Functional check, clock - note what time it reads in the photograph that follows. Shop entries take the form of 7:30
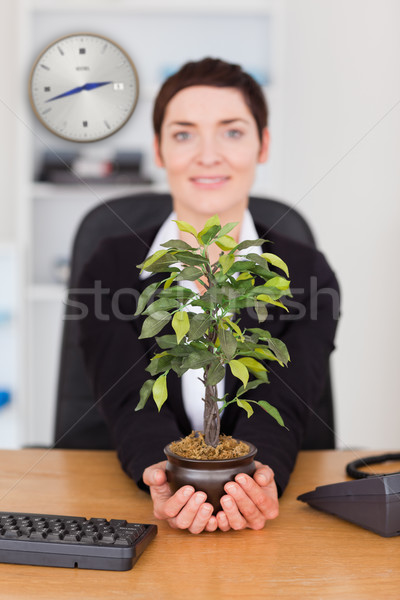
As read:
2:42
